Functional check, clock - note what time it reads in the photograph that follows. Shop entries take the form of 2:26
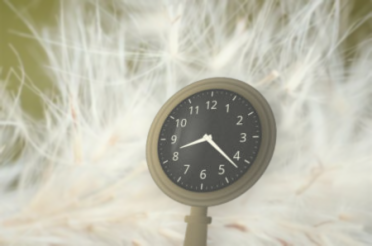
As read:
8:22
